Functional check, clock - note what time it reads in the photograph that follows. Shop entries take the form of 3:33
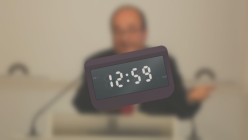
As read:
12:59
